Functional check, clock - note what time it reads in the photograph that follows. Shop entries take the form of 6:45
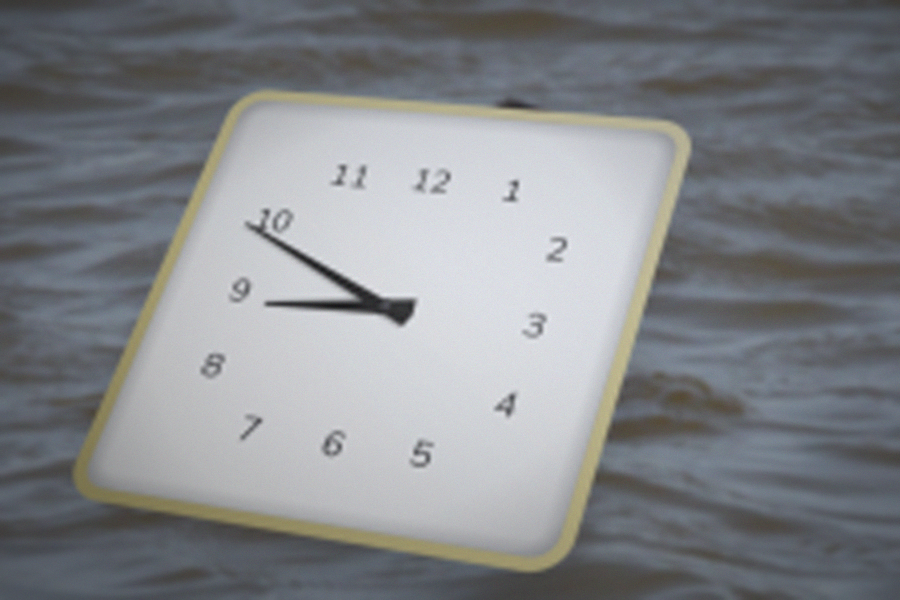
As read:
8:49
